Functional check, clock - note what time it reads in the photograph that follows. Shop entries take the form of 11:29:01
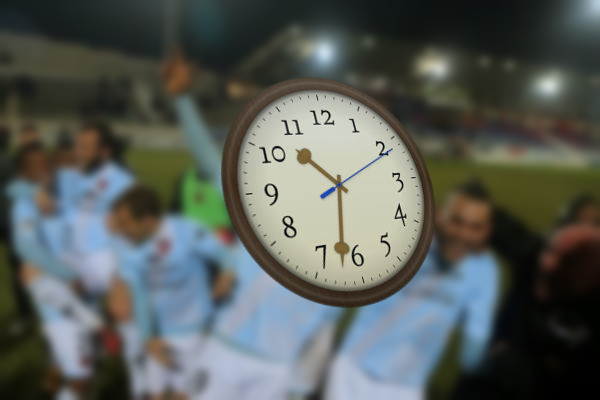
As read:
10:32:11
